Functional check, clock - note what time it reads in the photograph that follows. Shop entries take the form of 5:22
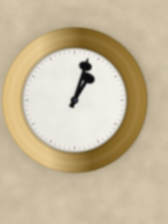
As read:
1:03
